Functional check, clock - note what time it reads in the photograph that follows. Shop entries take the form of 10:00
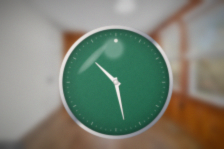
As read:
10:28
